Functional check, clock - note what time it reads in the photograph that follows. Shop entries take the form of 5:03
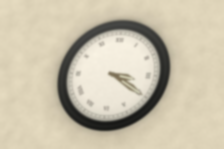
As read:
3:20
